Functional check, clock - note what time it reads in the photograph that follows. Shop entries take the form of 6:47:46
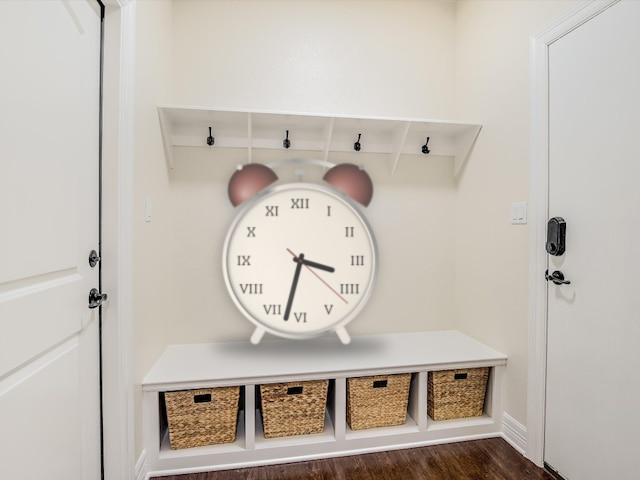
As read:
3:32:22
